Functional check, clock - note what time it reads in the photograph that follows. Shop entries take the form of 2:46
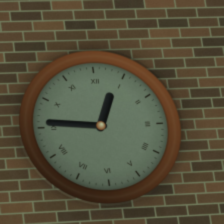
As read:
12:46
